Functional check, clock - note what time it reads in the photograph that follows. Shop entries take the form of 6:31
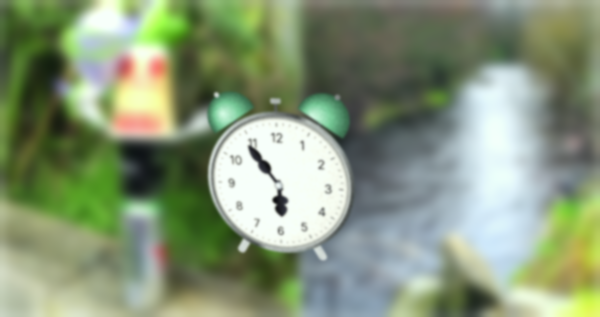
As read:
5:54
